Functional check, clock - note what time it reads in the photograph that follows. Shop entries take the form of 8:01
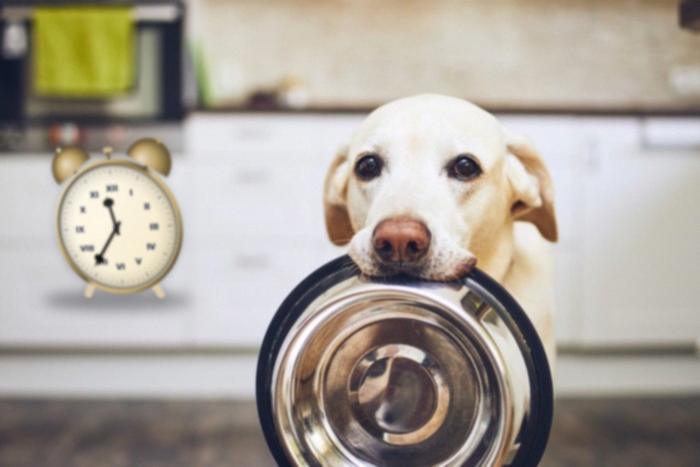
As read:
11:36
